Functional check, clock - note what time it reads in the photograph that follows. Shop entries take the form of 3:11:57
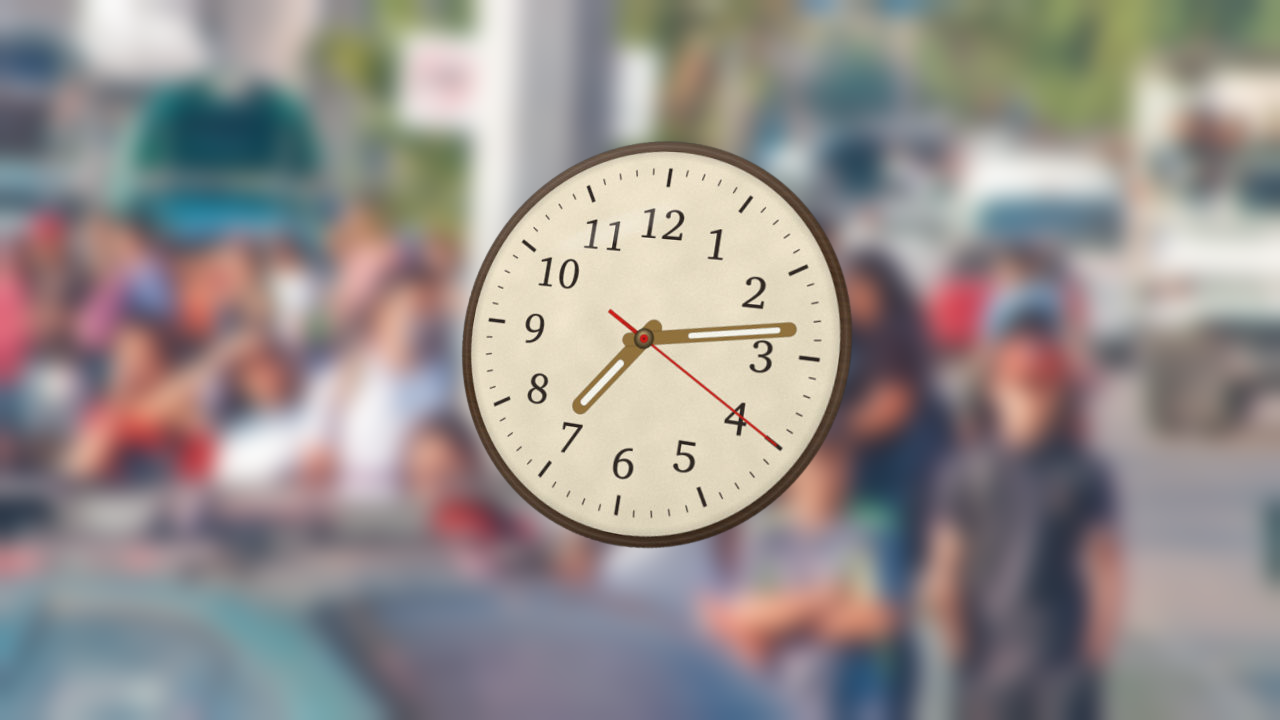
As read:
7:13:20
